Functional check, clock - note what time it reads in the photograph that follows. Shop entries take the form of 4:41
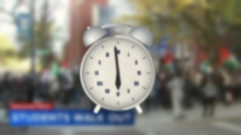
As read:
5:59
